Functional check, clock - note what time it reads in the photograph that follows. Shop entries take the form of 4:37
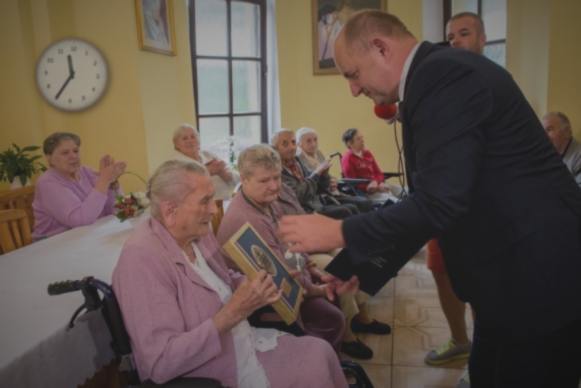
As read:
11:35
